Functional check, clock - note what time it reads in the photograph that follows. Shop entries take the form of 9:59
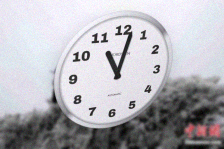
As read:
11:02
